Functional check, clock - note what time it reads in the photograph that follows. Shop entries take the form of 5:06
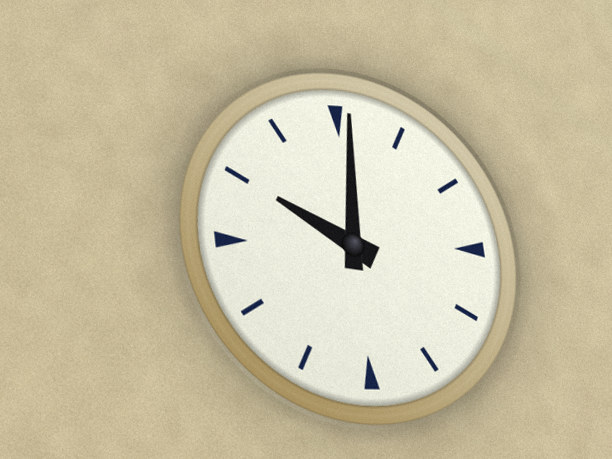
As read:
10:01
